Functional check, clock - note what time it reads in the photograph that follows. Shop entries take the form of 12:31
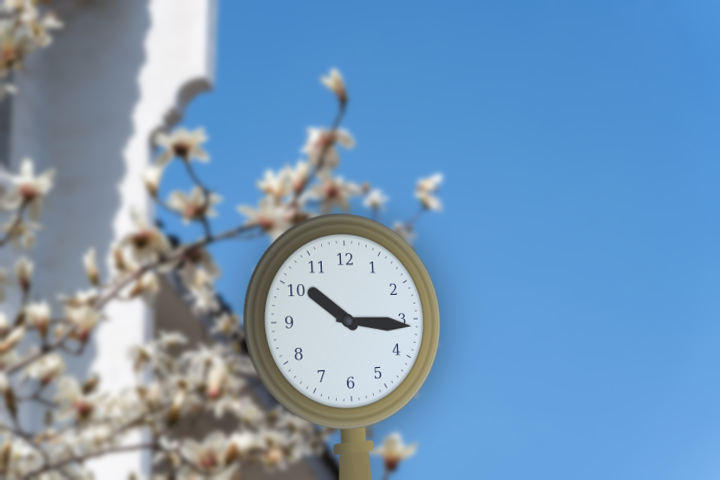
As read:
10:16
